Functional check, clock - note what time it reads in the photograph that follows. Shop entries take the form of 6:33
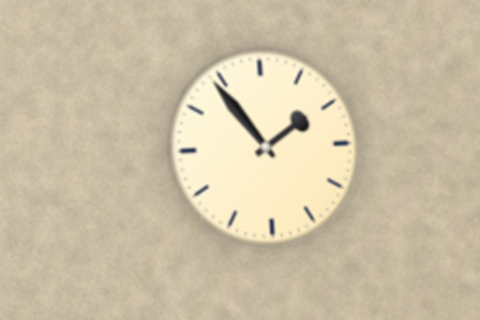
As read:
1:54
